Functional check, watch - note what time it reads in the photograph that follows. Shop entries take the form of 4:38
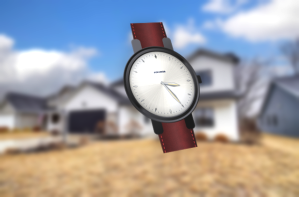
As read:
3:25
